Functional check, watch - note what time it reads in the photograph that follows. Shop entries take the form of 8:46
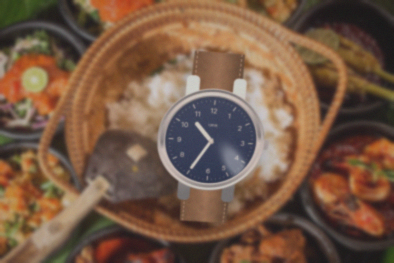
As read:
10:35
